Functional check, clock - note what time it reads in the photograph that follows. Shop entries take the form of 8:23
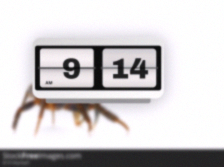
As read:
9:14
